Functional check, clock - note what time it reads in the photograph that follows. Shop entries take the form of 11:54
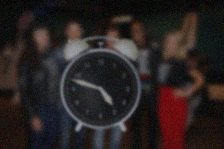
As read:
4:48
